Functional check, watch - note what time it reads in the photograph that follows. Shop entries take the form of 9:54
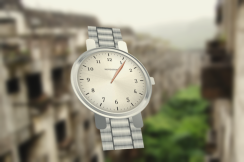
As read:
1:06
